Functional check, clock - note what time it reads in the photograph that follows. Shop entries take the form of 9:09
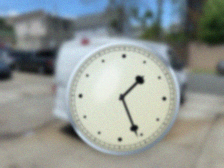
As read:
1:26
